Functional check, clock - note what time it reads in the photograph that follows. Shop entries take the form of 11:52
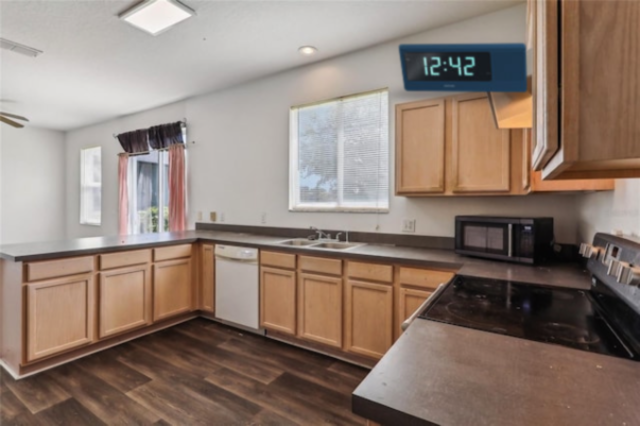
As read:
12:42
